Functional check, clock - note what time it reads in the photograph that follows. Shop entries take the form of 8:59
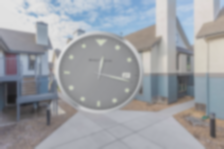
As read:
12:17
